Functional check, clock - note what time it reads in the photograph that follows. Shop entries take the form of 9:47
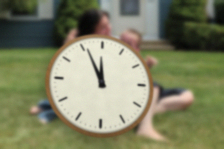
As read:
11:56
